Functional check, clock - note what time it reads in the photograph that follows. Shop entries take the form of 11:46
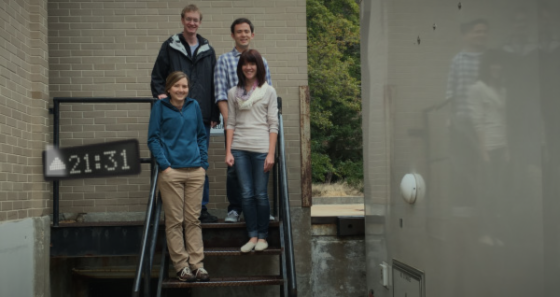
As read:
21:31
